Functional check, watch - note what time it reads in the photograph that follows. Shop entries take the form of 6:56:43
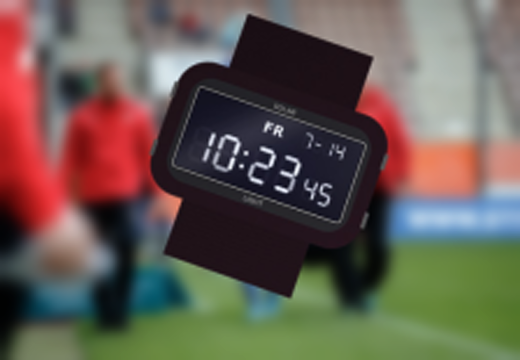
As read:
10:23:45
